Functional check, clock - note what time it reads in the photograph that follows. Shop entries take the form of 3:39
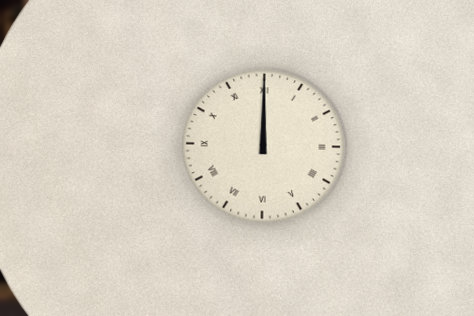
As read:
12:00
